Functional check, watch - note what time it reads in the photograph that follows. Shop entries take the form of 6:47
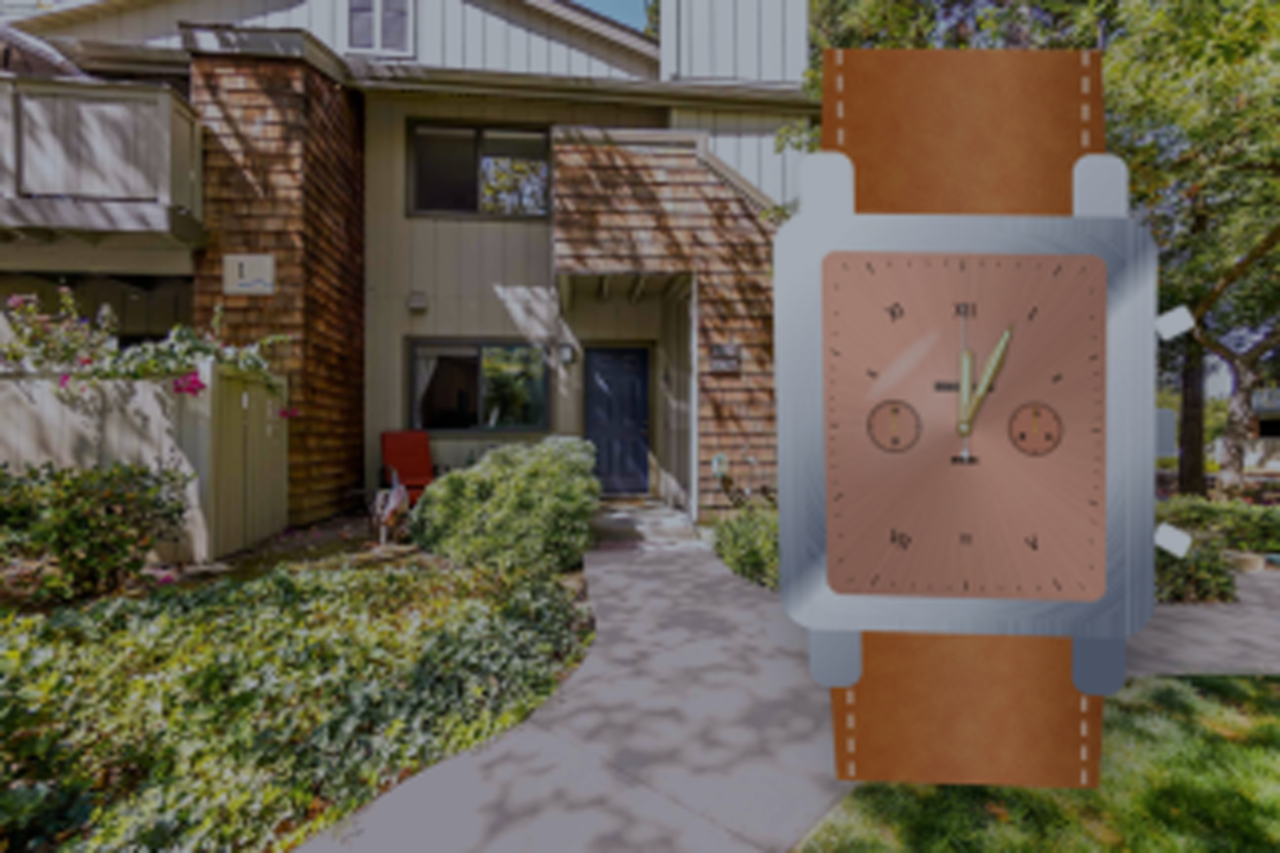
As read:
12:04
